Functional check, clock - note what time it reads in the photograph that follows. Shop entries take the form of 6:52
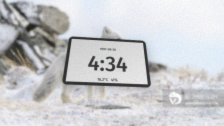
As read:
4:34
